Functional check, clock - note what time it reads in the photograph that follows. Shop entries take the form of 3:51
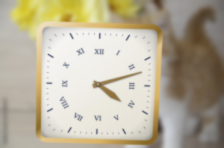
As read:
4:12
